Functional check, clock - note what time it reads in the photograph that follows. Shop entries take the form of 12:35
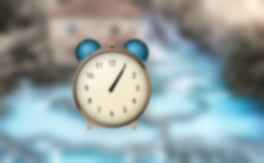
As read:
1:05
